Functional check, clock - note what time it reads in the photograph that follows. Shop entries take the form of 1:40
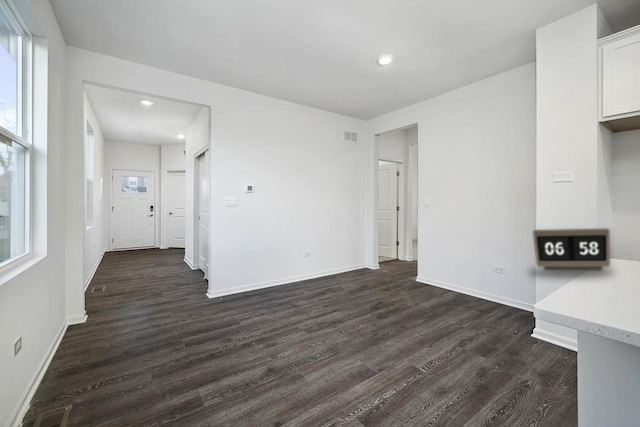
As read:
6:58
